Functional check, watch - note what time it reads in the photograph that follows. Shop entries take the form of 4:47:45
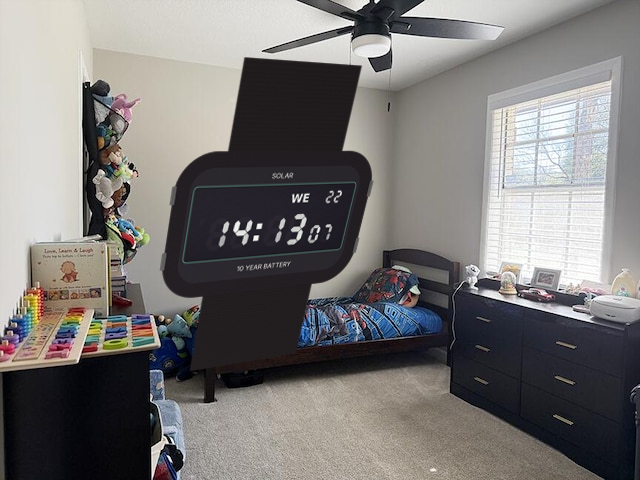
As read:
14:13:07
